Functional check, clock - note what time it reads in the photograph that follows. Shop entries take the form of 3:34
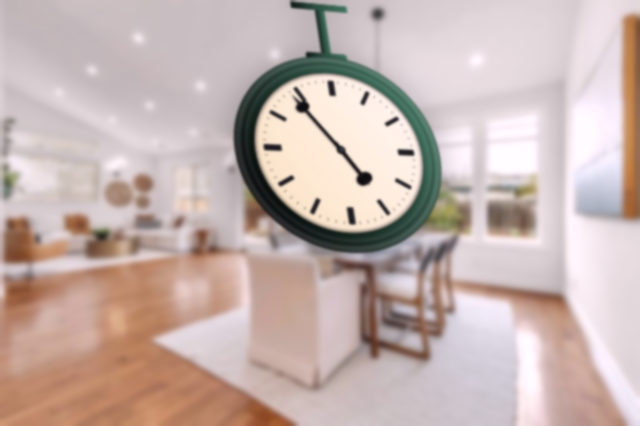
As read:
4:54
